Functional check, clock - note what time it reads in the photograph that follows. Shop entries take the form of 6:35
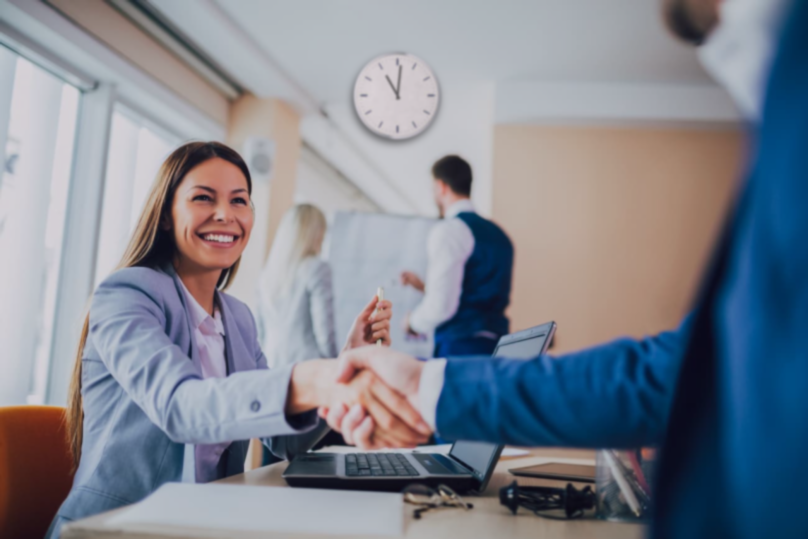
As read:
11:01
